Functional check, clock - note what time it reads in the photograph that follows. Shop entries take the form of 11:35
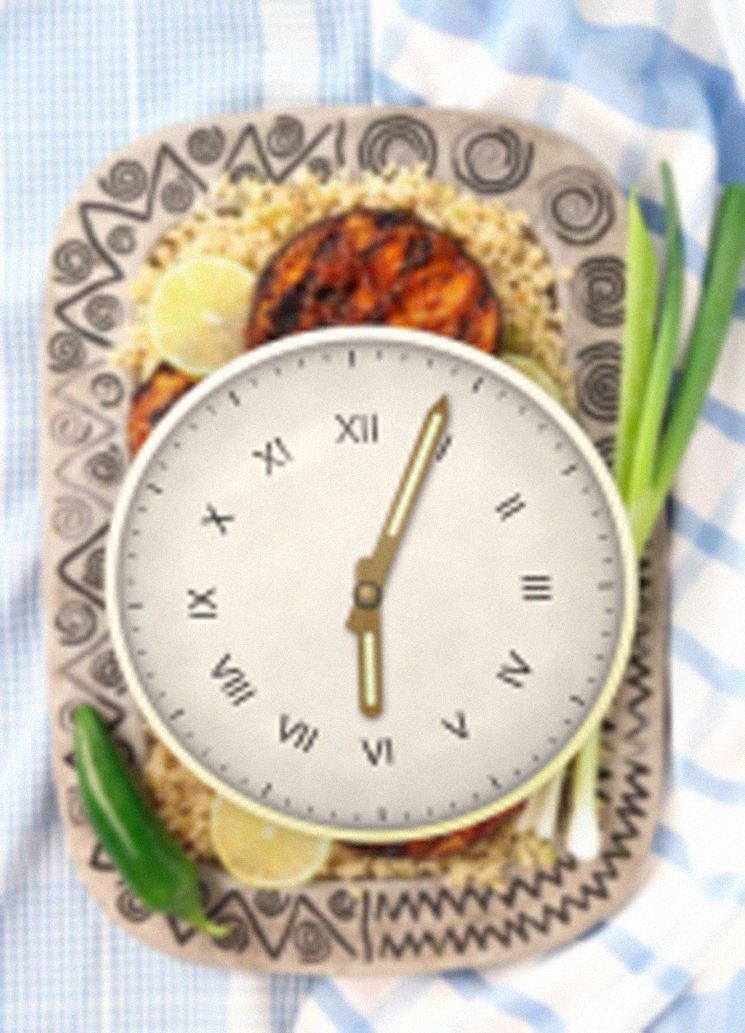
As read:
6:04
